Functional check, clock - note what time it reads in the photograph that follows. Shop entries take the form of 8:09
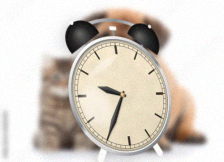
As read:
9:35
